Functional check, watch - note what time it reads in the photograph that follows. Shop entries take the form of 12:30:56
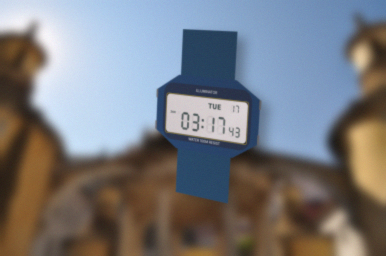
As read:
3:17:43
